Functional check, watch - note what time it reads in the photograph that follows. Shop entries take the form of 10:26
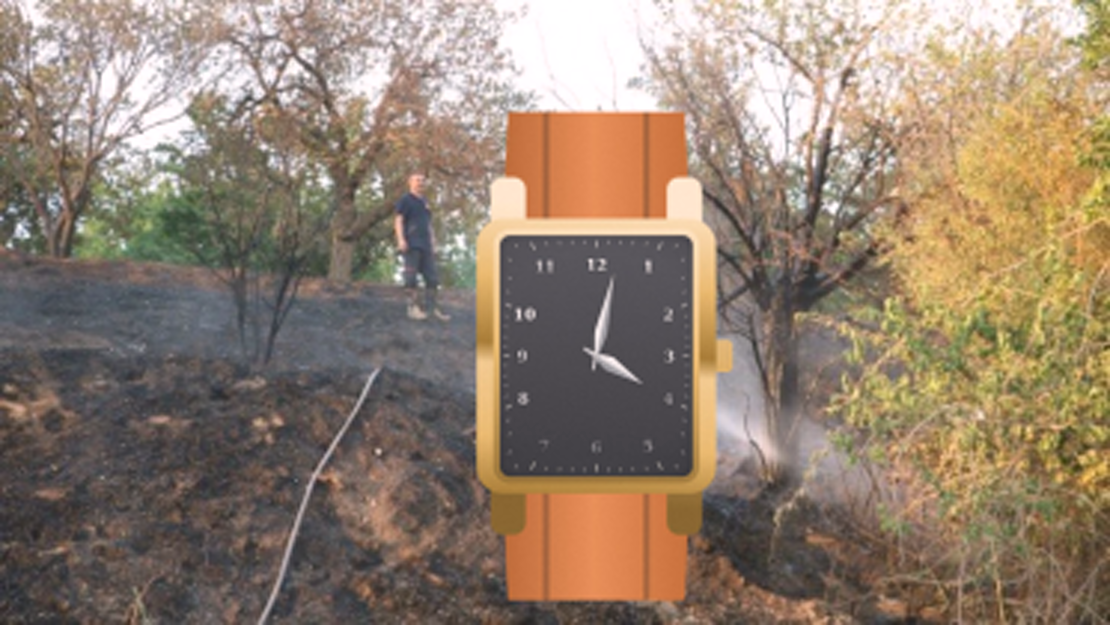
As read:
4:02
